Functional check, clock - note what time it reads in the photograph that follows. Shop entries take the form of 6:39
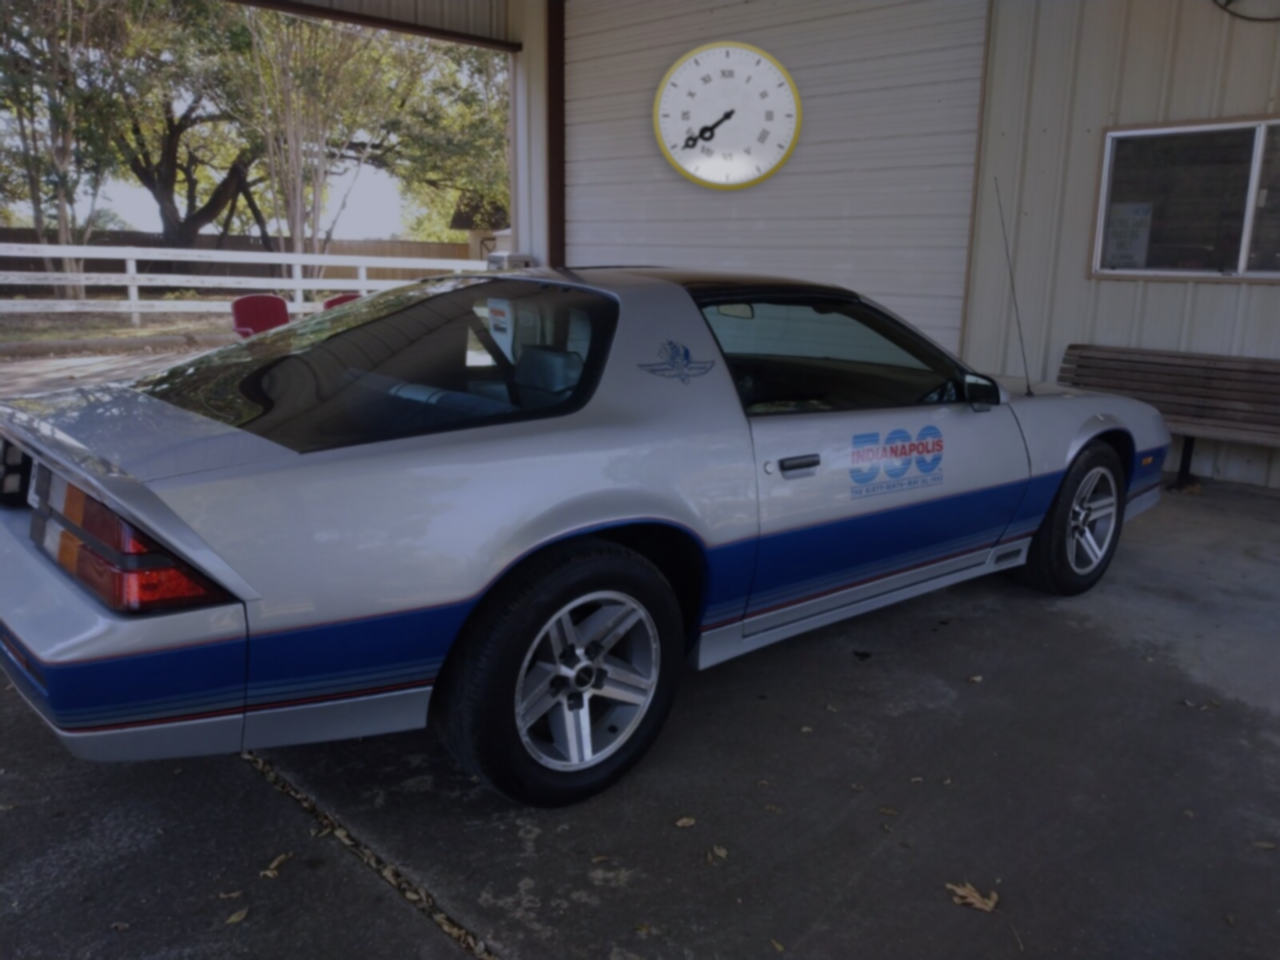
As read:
7:39
